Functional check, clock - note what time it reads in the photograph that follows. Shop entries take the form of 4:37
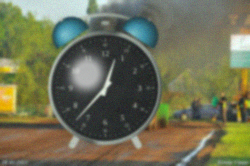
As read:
12:37
